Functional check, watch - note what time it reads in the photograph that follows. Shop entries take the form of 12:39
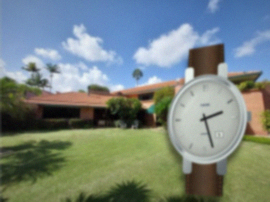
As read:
2:27
